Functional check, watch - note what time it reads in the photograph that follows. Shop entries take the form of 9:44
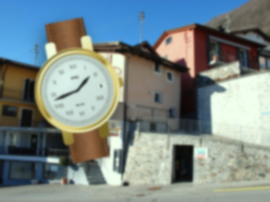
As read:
1:43
